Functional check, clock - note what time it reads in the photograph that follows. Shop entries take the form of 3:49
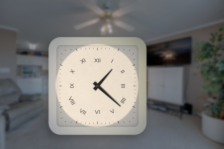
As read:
1:22
